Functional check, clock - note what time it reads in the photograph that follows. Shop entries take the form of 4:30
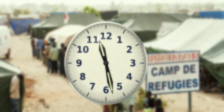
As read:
11:28
